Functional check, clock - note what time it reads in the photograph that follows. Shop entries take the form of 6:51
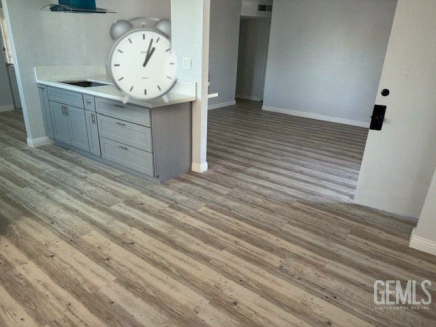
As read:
1:03
